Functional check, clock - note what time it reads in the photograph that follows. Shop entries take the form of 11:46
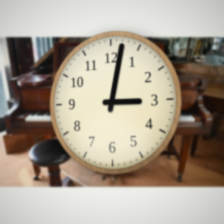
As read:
3:02
